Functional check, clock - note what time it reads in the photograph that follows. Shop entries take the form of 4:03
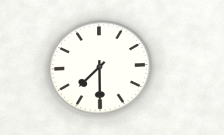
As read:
7:30
